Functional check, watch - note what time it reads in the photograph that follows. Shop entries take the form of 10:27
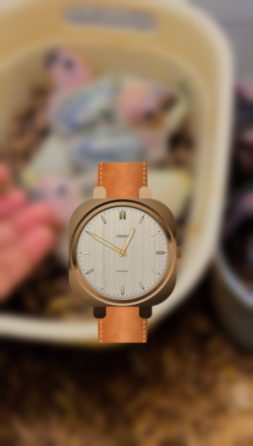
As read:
12:50
